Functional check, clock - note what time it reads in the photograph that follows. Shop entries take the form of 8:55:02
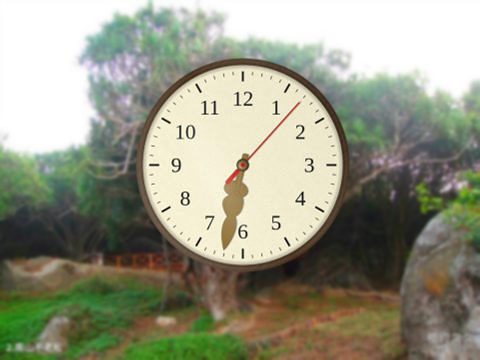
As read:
6:32:07
